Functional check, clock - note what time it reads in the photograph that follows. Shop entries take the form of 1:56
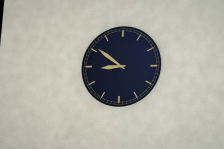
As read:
8:51
